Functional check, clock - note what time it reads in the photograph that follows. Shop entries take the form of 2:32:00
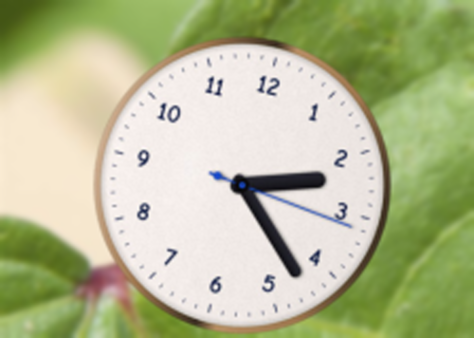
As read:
2:22:16
